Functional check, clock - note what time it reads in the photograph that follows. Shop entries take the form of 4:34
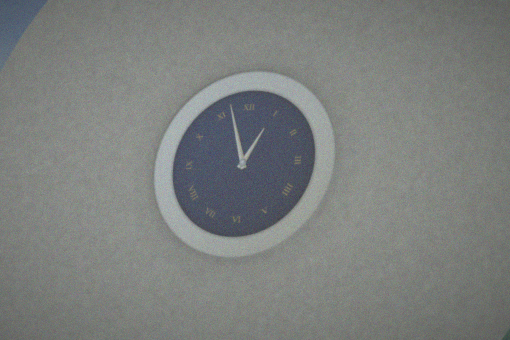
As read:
12:57
